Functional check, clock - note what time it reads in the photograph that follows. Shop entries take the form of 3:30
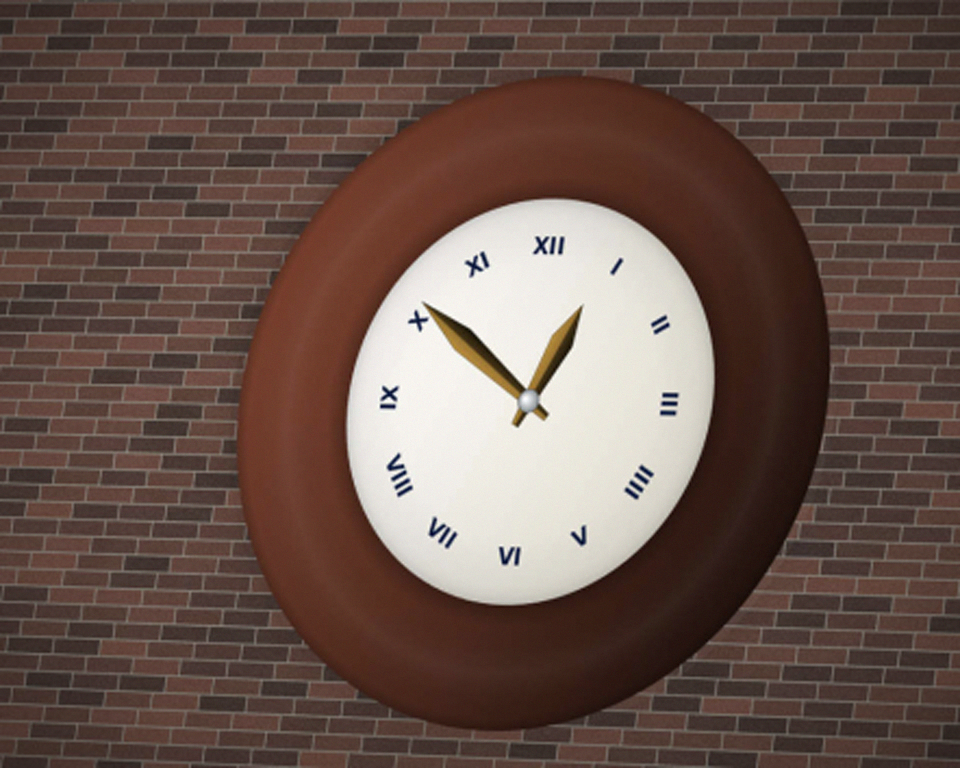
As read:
12:51
